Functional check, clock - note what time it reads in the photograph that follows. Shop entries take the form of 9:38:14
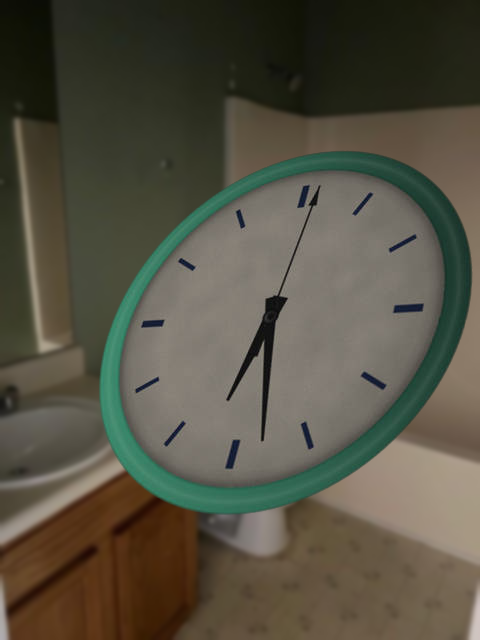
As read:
6:28:01
